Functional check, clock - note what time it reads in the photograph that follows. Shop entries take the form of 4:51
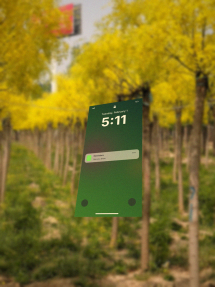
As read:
5:11
